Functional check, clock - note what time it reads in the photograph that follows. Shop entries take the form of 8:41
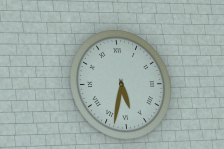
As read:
5:33
